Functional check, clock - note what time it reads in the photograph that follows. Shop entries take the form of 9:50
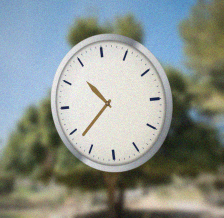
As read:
10:38
